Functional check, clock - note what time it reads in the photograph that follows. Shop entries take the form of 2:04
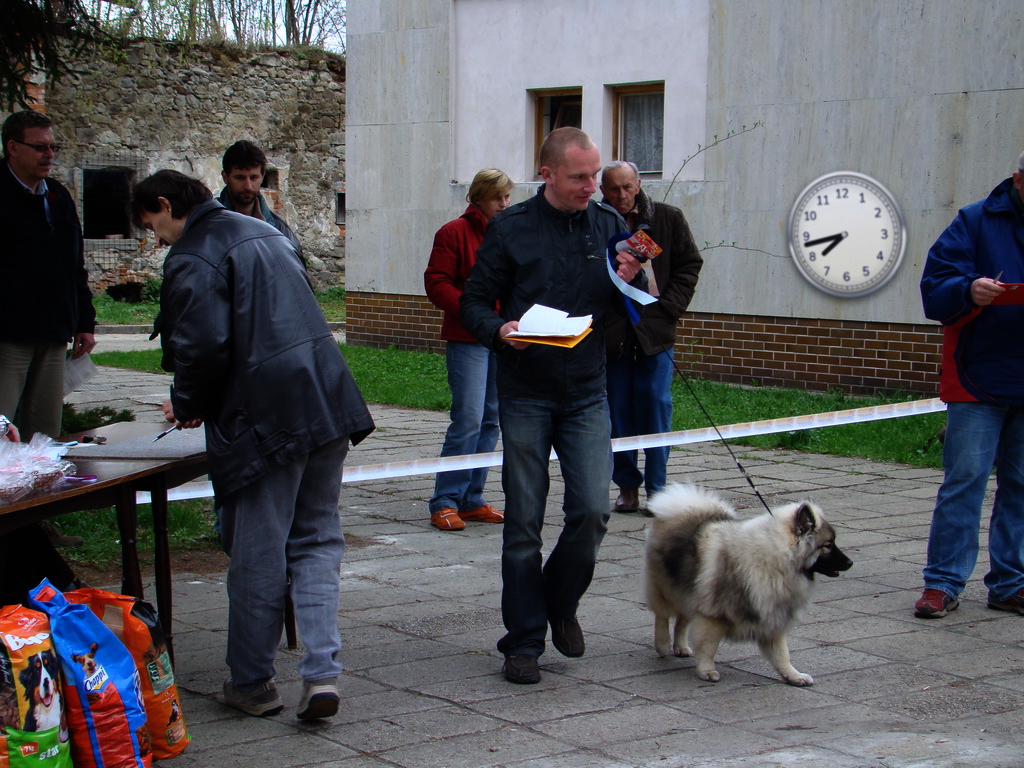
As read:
7:43
